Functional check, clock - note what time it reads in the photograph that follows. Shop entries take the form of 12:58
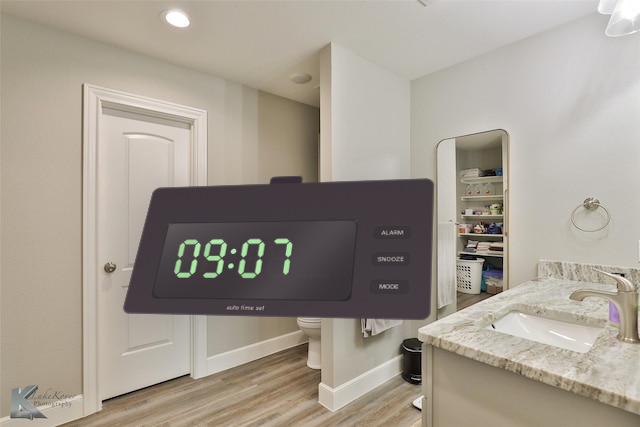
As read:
9:07
